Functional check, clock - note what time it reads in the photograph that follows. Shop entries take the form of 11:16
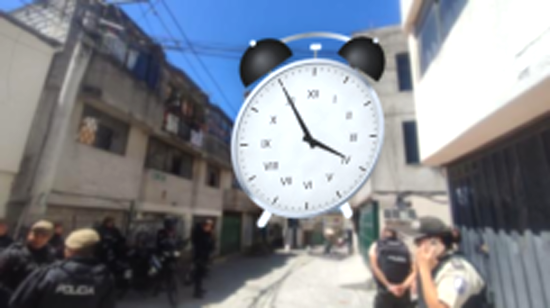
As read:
3:55
